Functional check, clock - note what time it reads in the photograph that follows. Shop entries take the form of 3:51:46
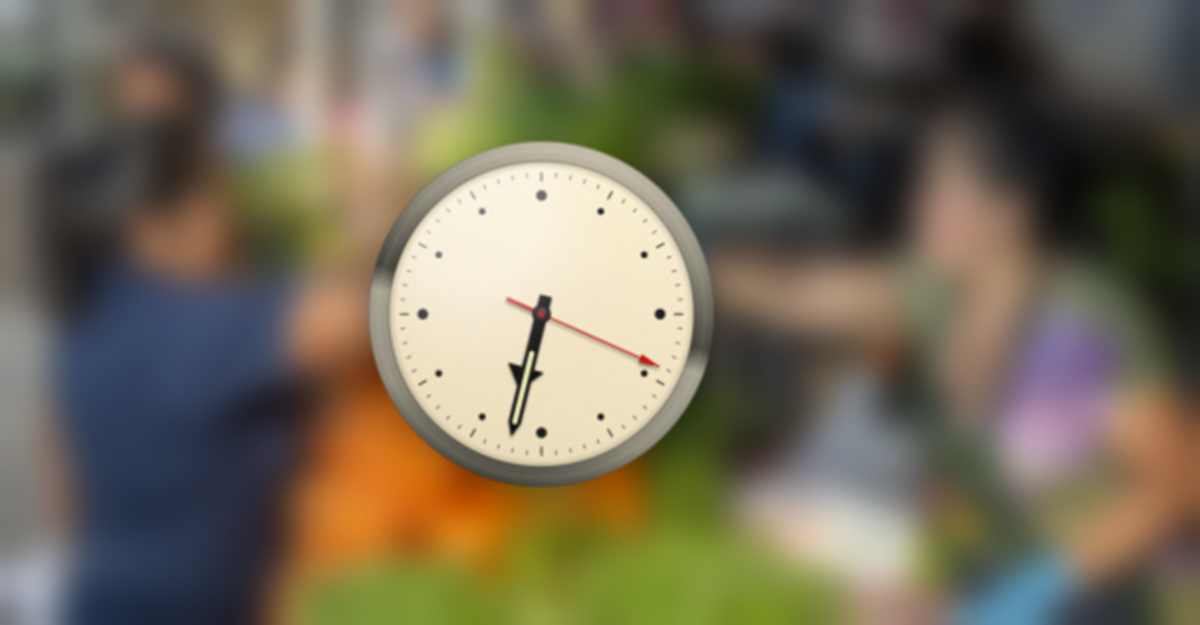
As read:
6:32:19
